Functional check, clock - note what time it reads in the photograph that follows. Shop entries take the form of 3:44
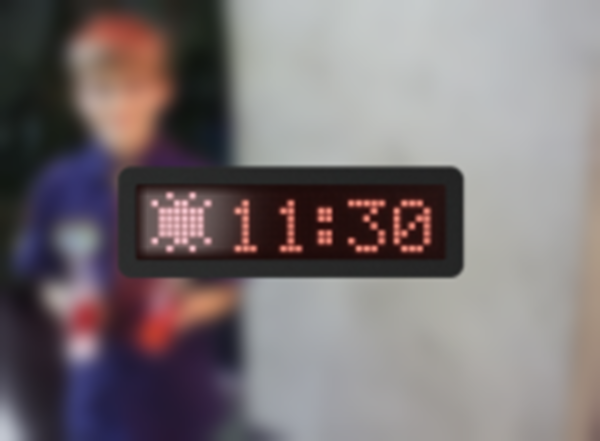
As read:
11:30
